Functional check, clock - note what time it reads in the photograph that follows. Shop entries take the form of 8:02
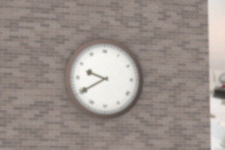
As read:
9:40
